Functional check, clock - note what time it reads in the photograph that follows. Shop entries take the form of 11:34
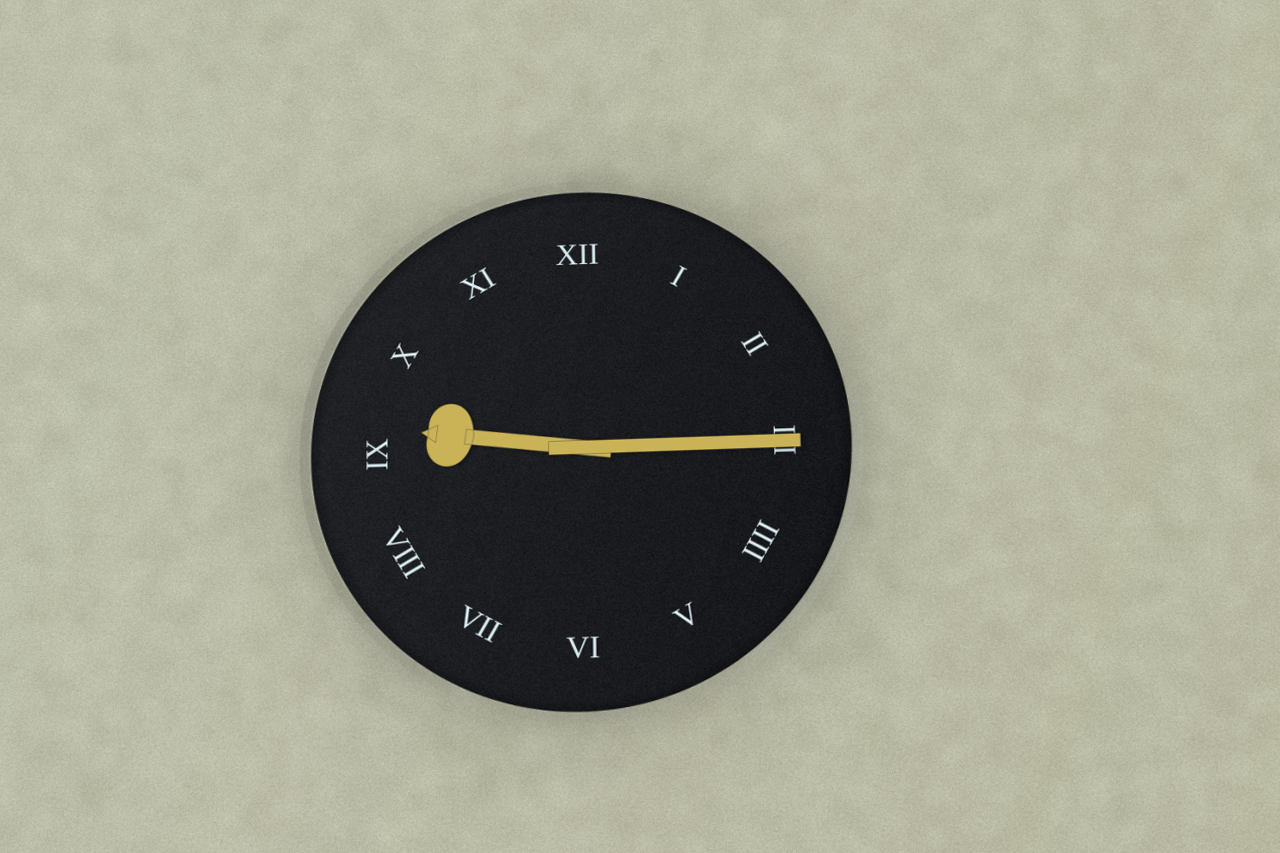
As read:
9:15
